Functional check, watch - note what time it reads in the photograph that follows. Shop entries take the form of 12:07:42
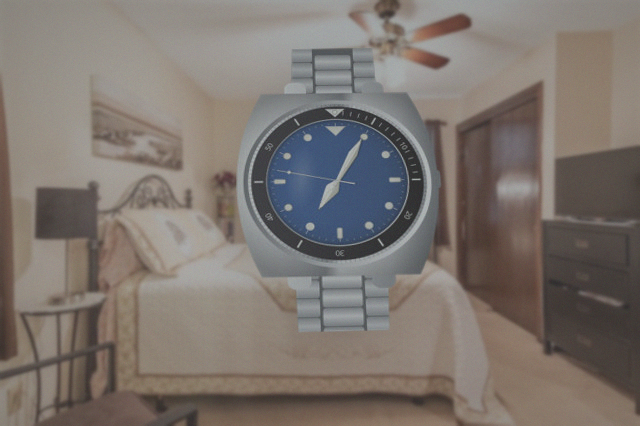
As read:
7:04:47
